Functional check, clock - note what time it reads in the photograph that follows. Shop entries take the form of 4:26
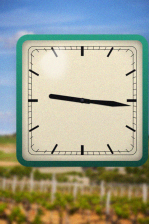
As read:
9:16
